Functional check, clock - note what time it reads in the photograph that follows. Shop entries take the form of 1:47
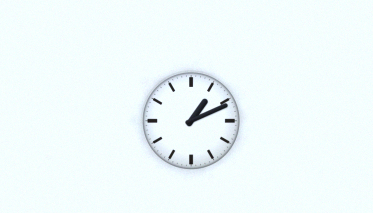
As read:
1:11
